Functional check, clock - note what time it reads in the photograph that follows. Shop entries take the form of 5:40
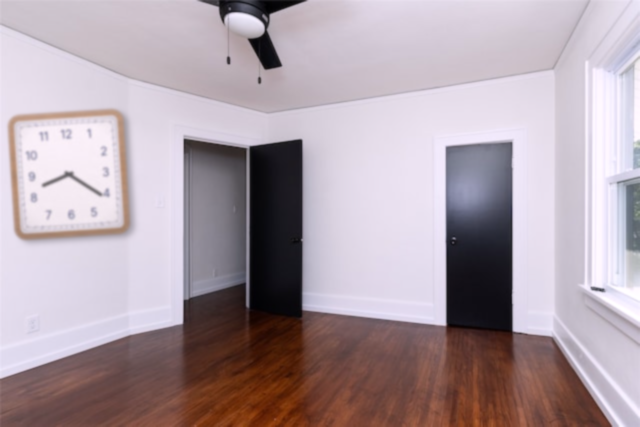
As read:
8:21
